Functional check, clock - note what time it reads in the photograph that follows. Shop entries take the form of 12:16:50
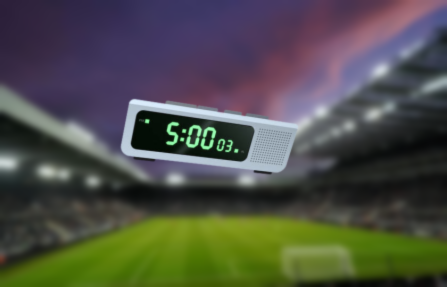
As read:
5:00:03
